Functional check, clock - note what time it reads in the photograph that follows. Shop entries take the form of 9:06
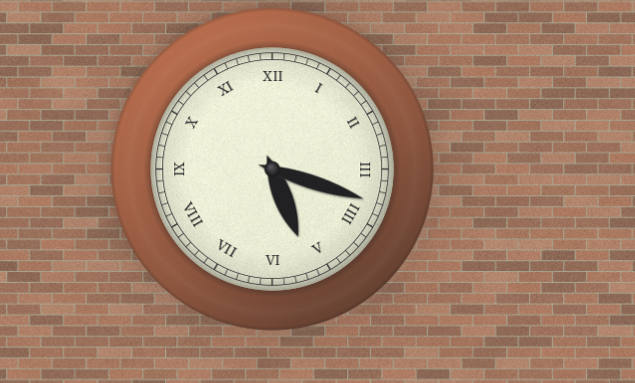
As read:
5:18
